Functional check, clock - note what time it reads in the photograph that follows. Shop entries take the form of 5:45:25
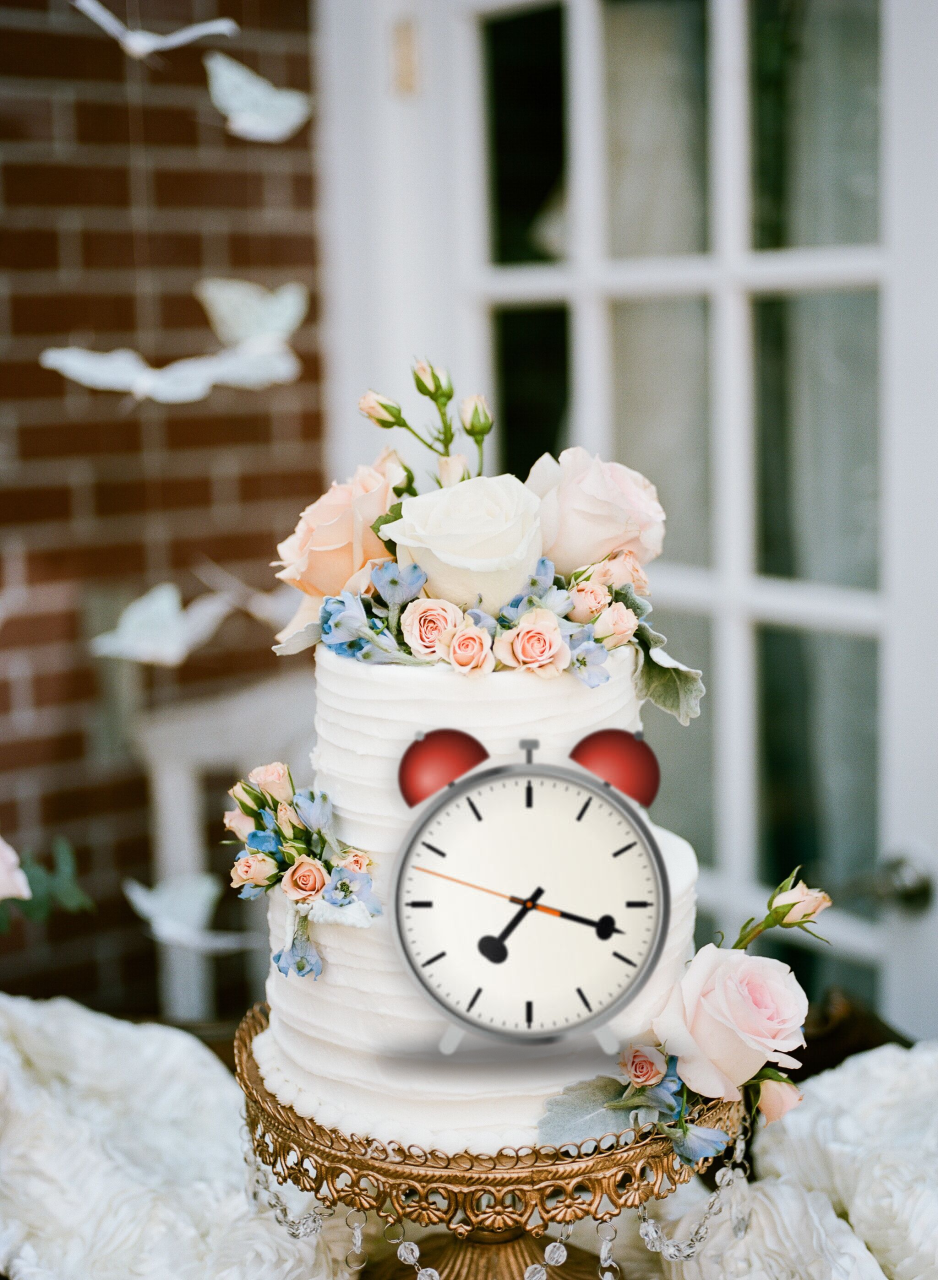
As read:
7:17:48
